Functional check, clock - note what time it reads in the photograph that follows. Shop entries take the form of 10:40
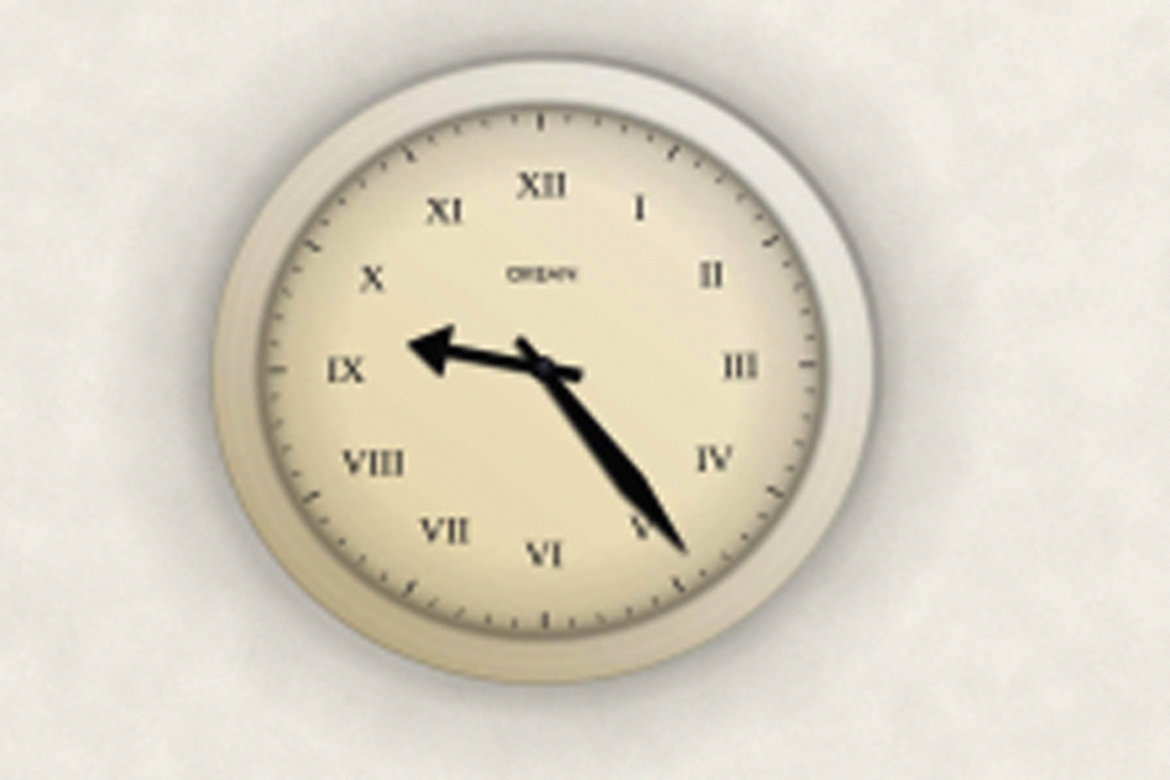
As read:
9:24
